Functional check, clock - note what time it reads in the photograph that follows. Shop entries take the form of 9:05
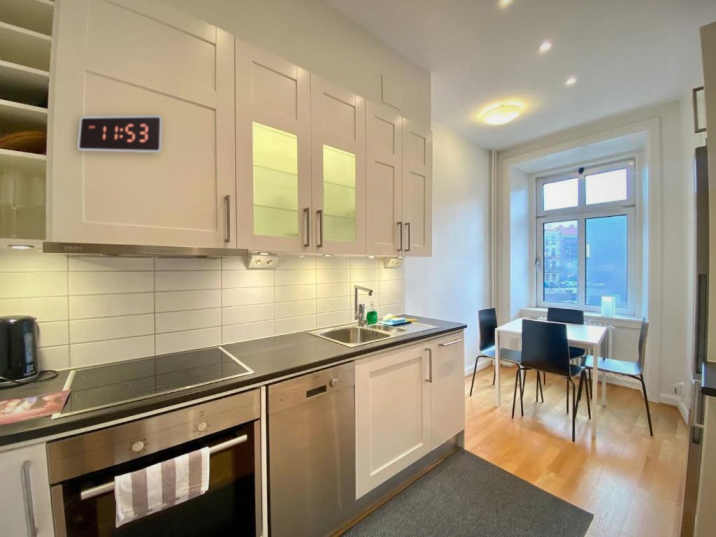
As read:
11:53
